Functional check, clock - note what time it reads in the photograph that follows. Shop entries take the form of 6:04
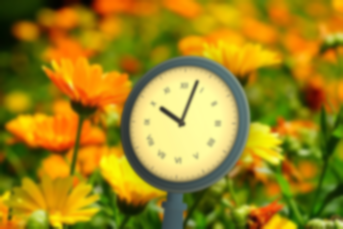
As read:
10:03
